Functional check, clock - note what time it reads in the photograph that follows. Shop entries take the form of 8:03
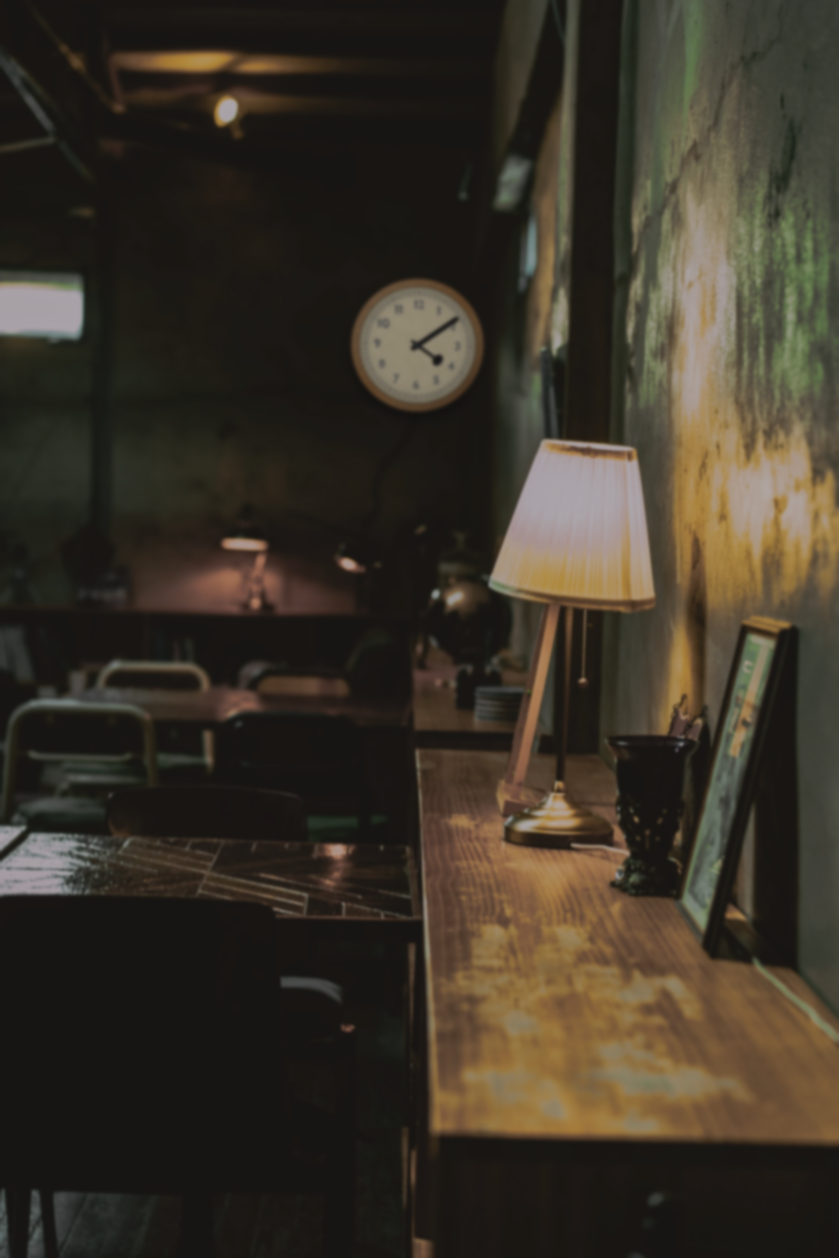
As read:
4:09
